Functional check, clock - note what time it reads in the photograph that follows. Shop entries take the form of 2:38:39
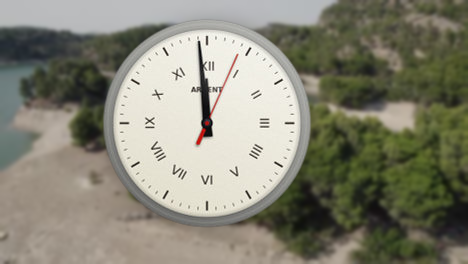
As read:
11:59:04
